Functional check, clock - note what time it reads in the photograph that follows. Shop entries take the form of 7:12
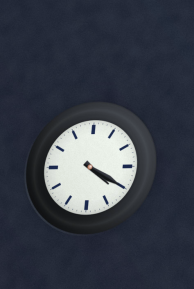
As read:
4:20
